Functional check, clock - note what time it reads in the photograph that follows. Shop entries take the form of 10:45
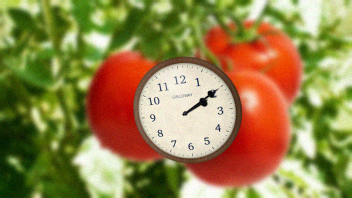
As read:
2:10
